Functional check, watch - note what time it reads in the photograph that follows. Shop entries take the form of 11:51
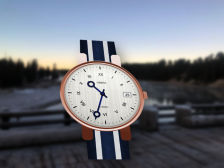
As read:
10:33
